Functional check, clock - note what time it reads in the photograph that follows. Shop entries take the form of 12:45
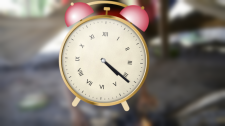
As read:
4:21
